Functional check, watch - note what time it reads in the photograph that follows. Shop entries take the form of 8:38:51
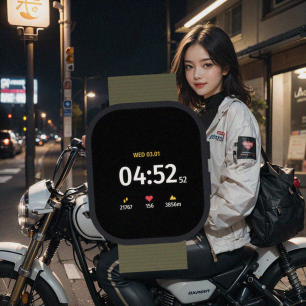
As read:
4:52:52
